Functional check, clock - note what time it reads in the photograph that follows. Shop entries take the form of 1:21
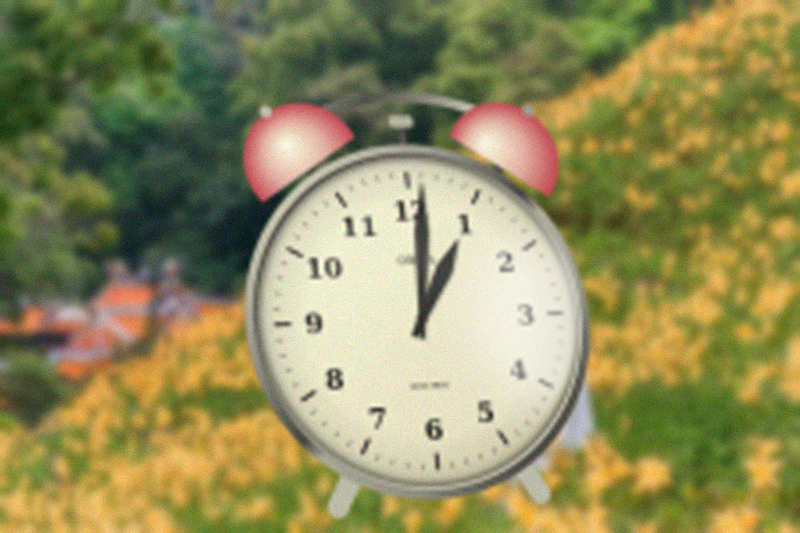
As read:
1:01
